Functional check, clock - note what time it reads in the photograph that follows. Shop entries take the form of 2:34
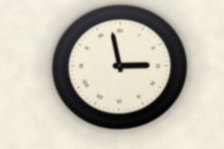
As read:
2:58
